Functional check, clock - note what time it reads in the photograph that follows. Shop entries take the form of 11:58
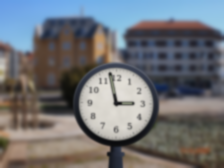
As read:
2:58
